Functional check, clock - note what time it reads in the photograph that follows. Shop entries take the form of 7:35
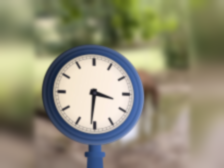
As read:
3:31
